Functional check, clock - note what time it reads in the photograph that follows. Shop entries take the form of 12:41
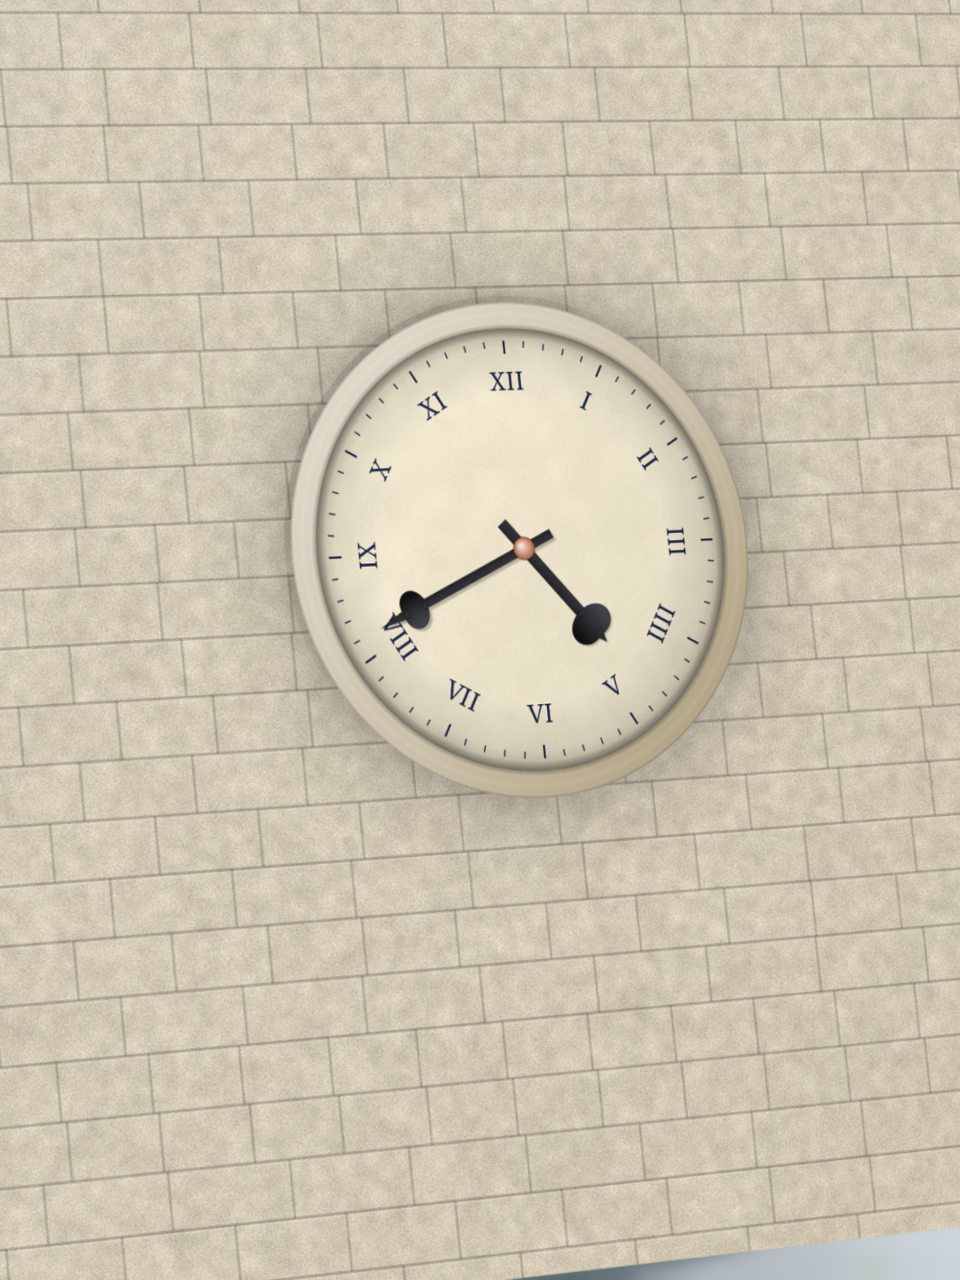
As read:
4:41
